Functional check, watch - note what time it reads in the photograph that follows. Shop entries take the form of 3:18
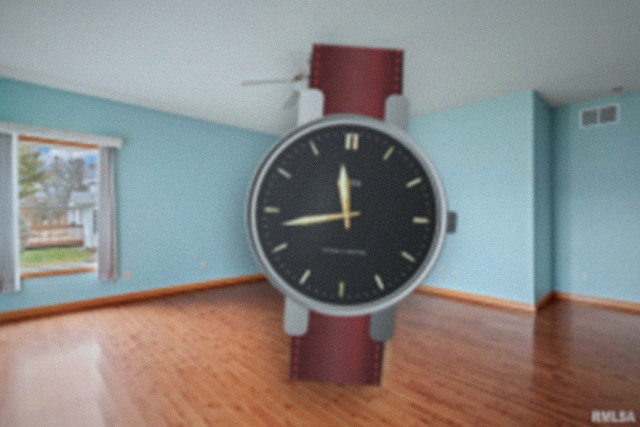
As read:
11:43
